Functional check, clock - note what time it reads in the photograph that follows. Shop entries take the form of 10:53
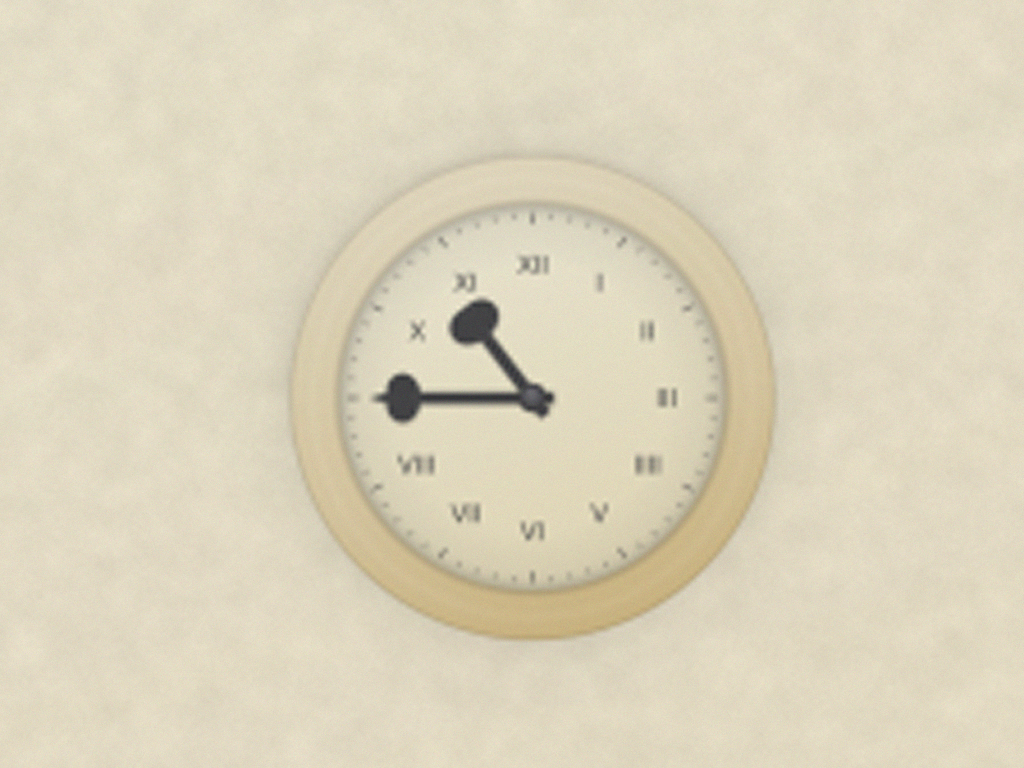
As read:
10:45
